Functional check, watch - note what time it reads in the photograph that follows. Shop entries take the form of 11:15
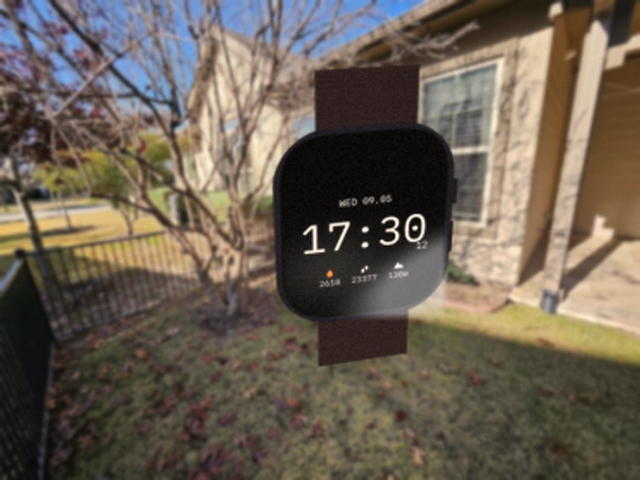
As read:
17:30
